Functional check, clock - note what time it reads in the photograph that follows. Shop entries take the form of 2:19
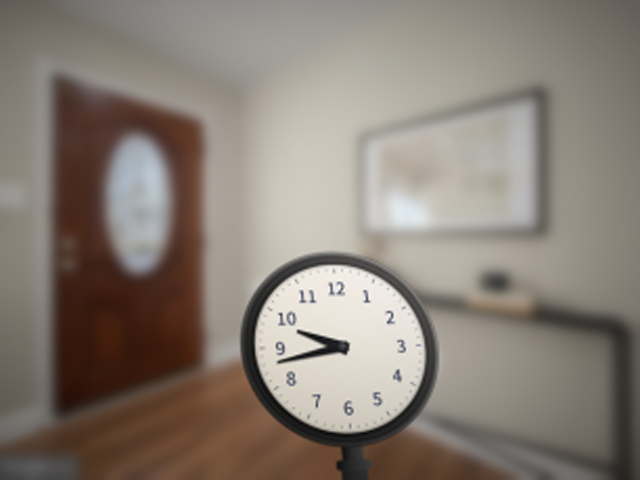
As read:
9:43
